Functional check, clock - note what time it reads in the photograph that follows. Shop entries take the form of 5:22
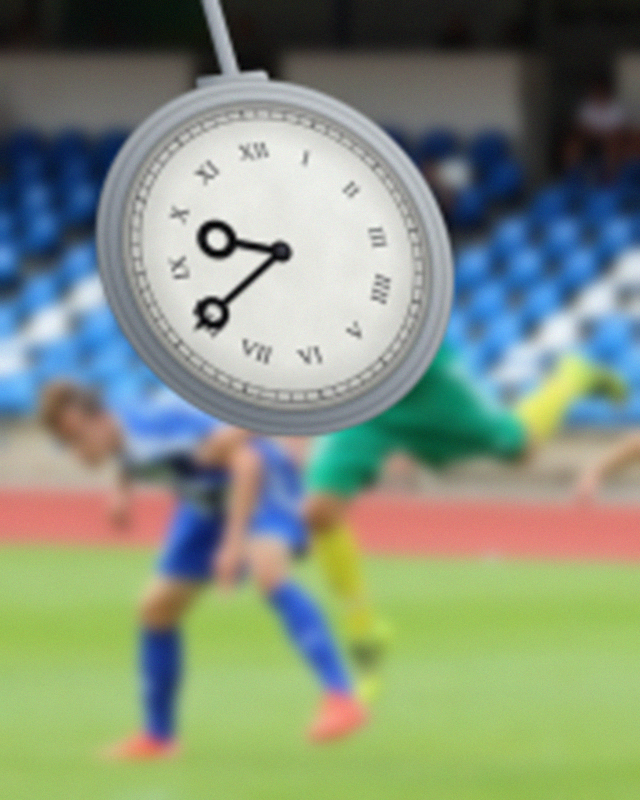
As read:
9:40
